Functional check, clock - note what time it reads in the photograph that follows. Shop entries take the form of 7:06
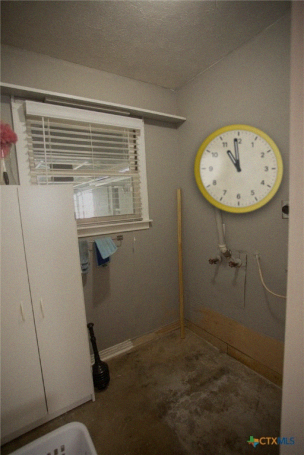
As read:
10:59
